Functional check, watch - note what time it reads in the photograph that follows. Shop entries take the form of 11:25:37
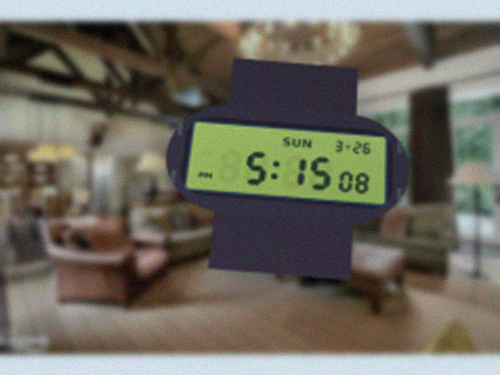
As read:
5:15:08
